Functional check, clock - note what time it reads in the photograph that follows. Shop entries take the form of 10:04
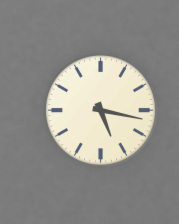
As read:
5:17
